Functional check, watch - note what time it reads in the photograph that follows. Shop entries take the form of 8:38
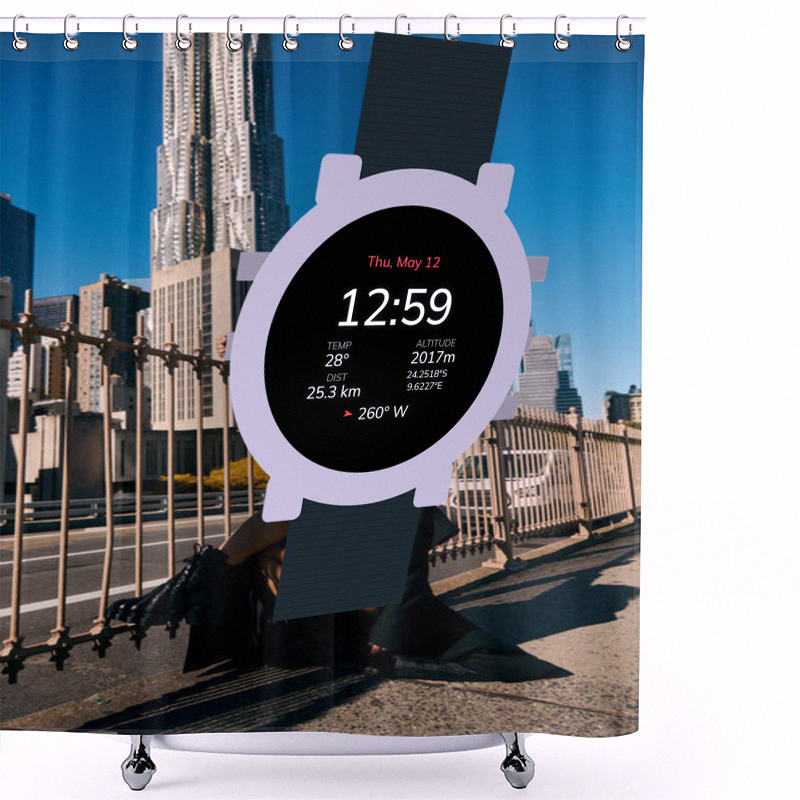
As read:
12:59
